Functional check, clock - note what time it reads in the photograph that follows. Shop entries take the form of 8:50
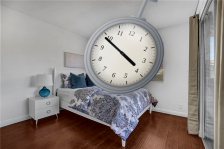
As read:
3:49
